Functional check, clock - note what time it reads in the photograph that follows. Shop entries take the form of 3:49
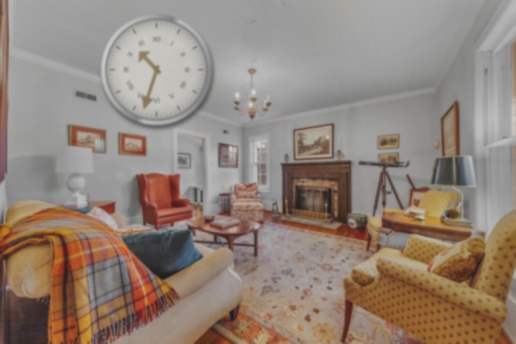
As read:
10:33
